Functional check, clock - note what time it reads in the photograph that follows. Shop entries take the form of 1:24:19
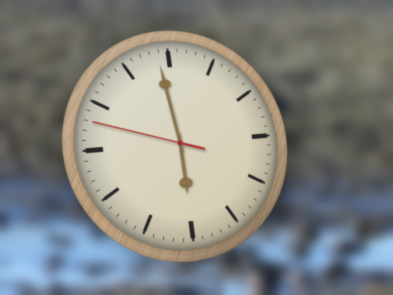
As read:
5:58:48
